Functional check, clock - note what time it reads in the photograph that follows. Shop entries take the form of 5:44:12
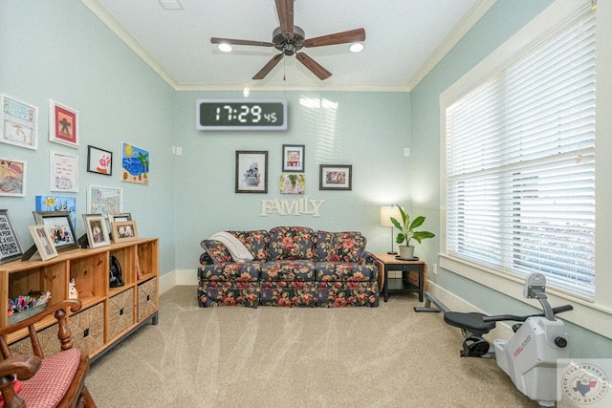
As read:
17:29:45
